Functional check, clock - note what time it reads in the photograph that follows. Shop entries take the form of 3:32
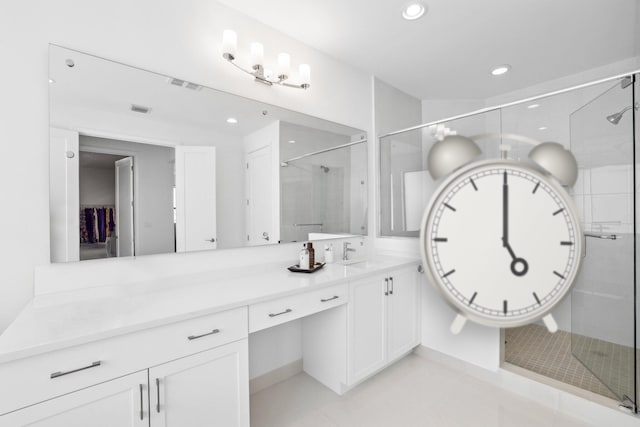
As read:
5:00
